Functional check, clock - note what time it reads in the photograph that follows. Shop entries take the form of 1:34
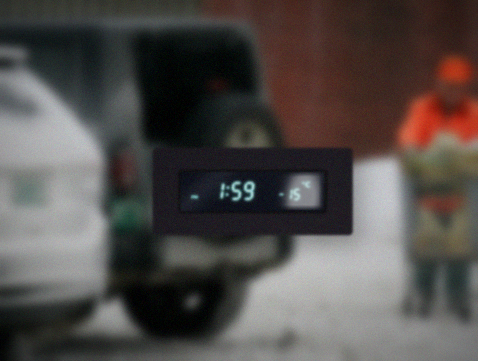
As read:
1:59
